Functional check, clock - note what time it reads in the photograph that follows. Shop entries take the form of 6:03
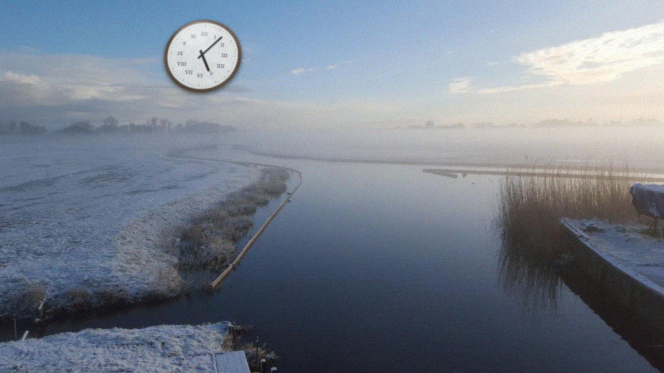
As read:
5:07
